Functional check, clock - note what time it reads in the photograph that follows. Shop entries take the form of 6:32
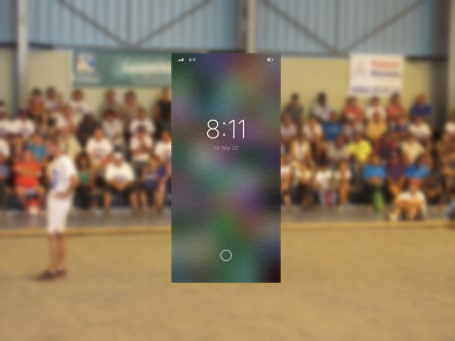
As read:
8:11
